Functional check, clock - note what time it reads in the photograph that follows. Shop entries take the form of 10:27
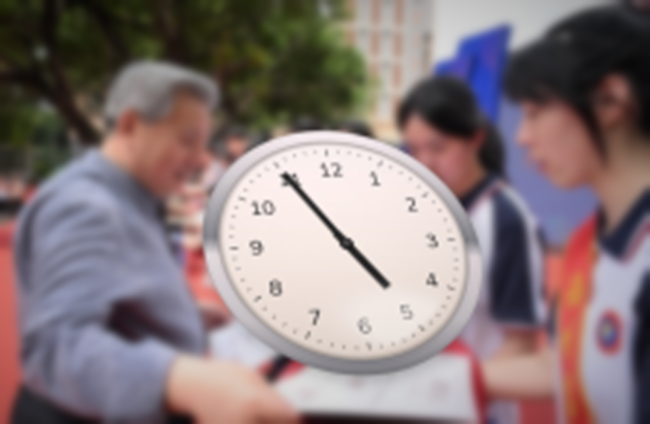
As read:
4:55
